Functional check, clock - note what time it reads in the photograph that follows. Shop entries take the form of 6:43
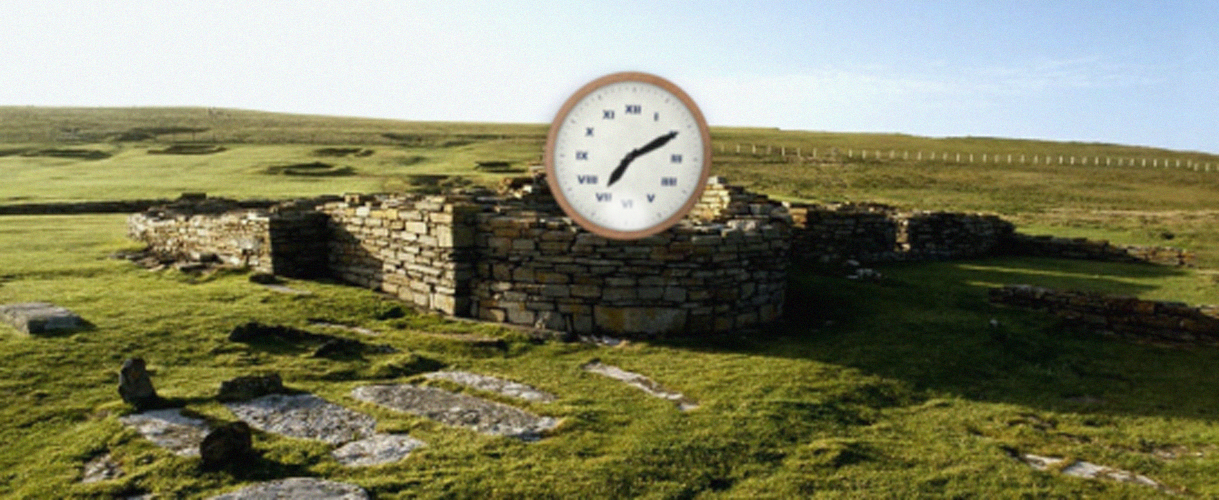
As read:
7:10
